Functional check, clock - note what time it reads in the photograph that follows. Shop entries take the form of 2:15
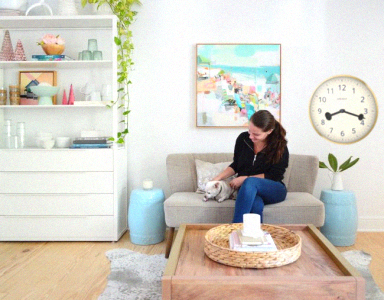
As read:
8:18
